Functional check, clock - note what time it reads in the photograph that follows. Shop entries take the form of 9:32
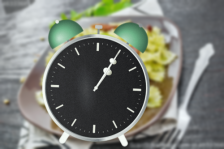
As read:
1:05
